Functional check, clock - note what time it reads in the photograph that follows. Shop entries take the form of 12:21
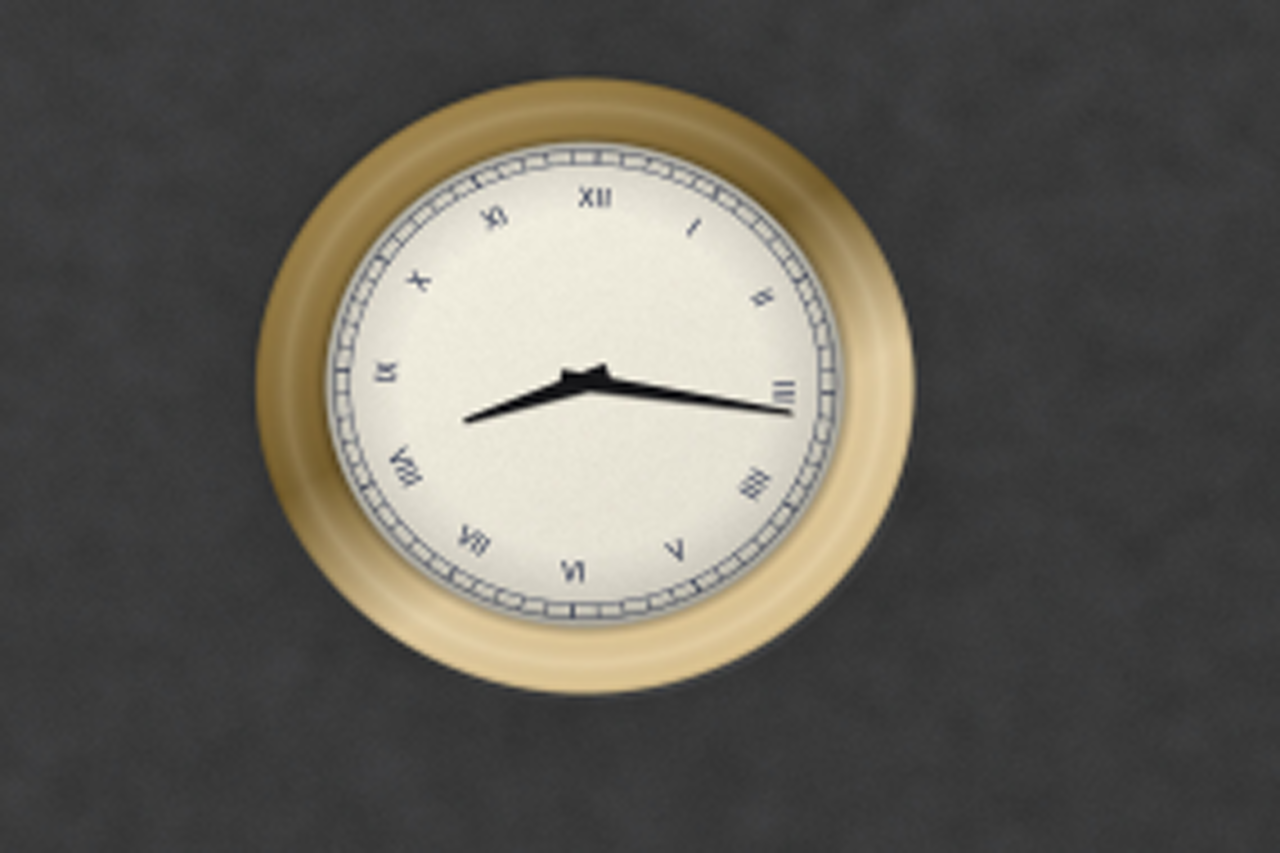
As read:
8:16
